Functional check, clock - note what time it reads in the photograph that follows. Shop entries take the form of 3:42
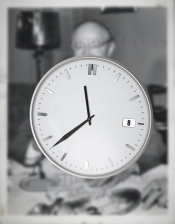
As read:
11:38
